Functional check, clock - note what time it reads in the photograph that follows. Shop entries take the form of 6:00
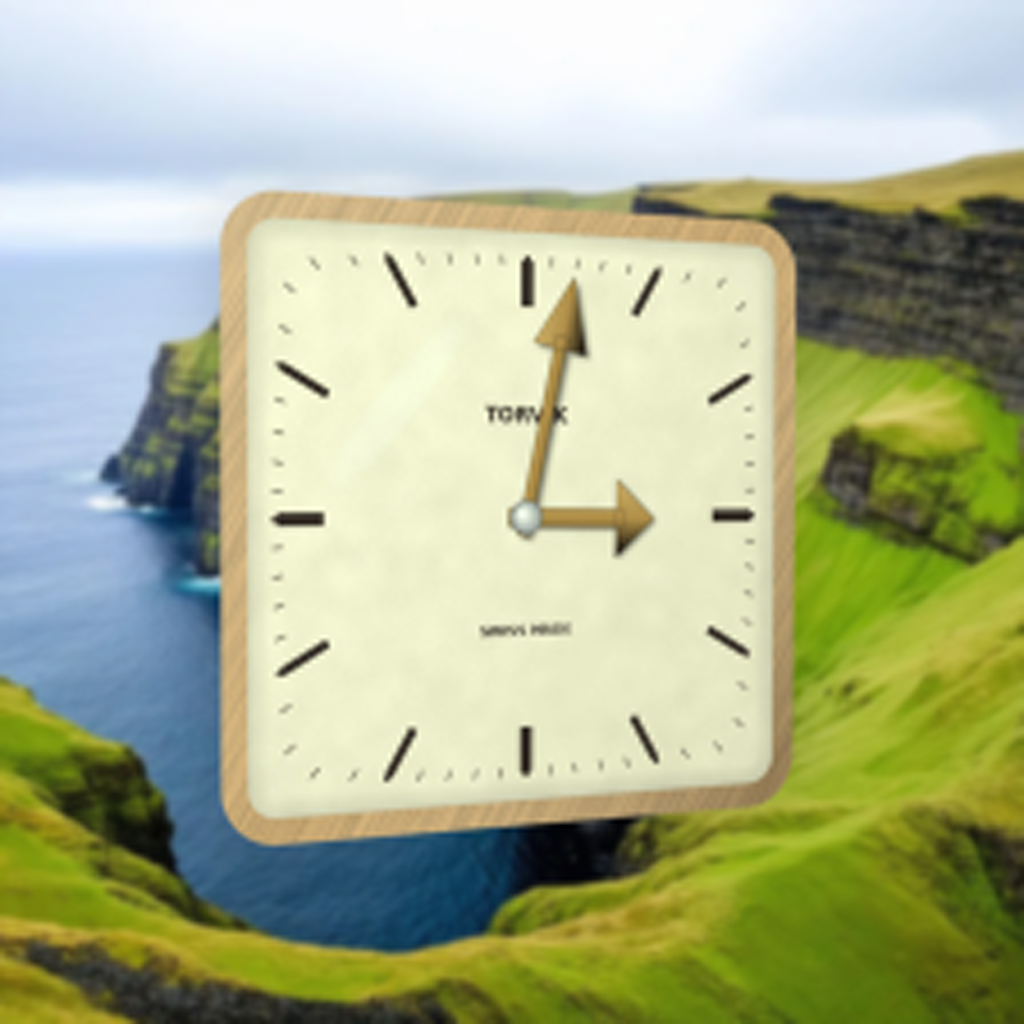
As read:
3:02
